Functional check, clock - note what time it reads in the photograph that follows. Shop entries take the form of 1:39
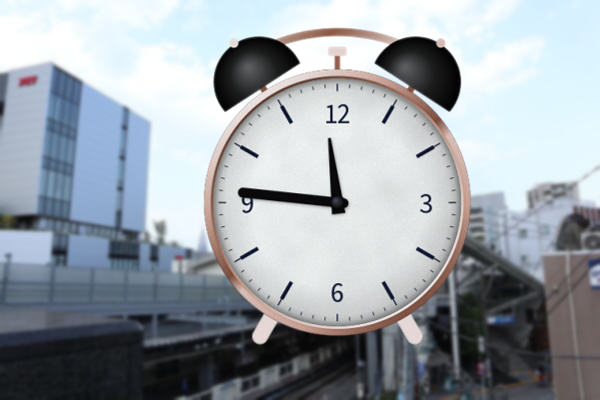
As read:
11:46
